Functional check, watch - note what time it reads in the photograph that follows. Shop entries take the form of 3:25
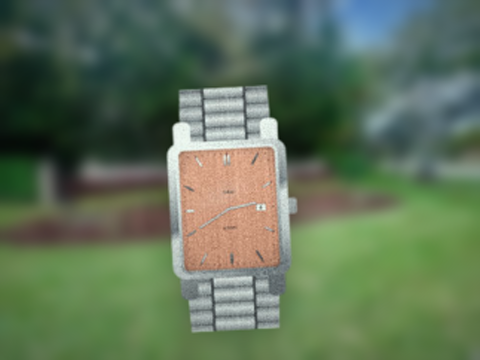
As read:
2:40
